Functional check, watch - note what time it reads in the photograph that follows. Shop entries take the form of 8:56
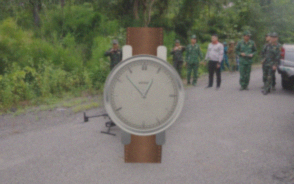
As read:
12:53
